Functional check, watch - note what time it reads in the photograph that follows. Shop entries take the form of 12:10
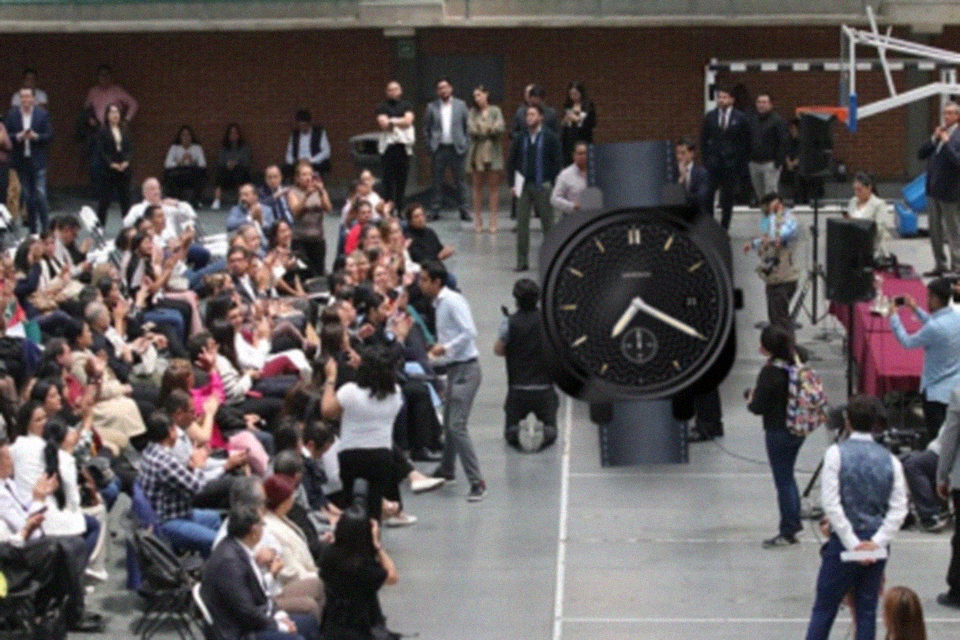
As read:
7:20
